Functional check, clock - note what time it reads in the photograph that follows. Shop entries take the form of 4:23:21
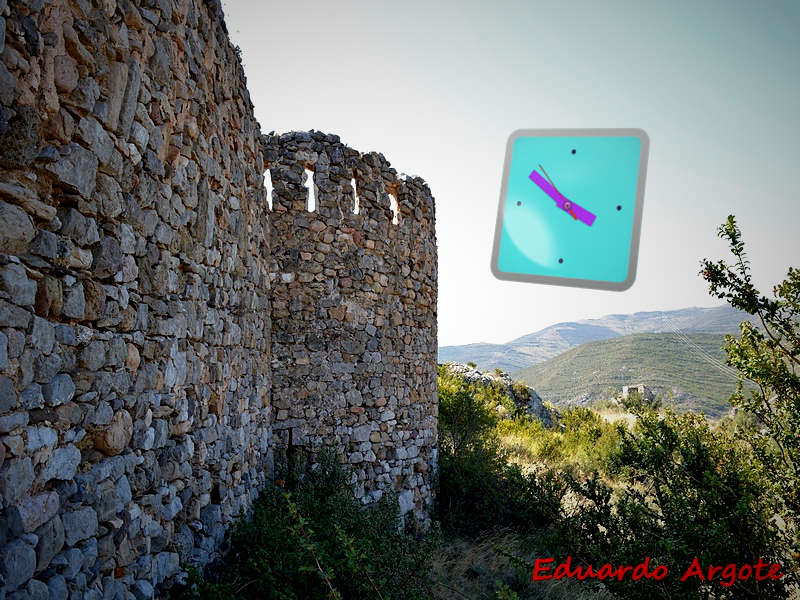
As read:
3:50:53
